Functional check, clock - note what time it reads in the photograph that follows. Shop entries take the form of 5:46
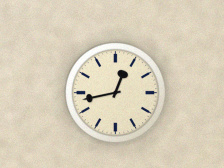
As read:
12:43
